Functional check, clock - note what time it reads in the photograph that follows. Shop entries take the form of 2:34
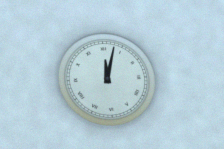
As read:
12:03
